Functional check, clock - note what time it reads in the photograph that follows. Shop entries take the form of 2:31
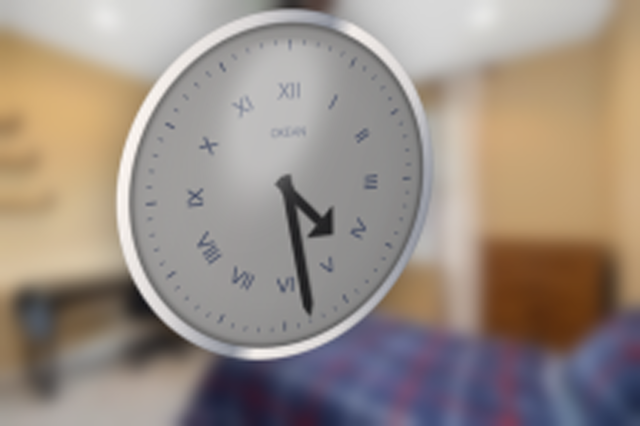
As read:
4:28
